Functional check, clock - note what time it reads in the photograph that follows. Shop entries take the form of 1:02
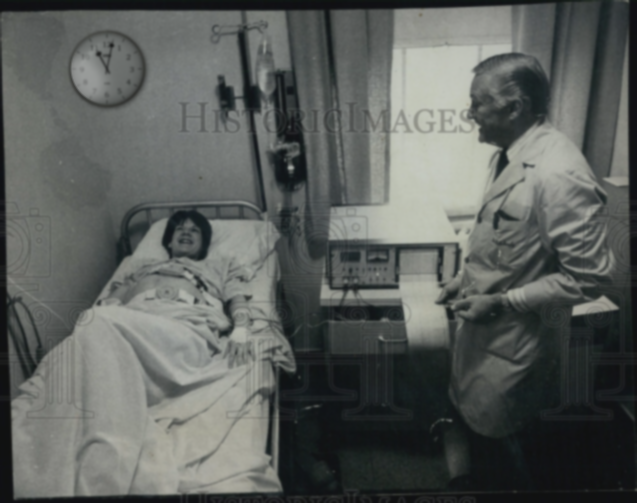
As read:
11:02
